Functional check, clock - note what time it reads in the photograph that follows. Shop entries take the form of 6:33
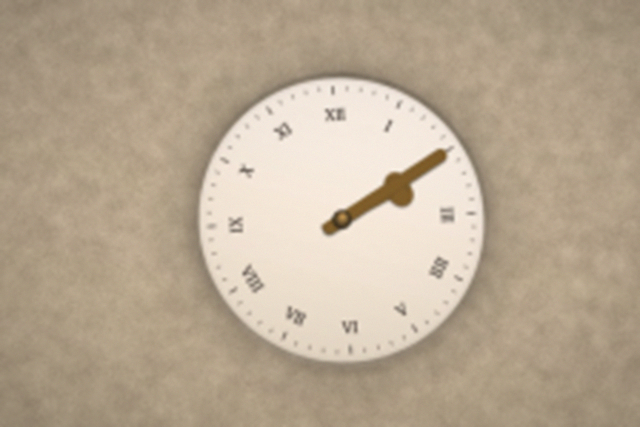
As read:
2:10
